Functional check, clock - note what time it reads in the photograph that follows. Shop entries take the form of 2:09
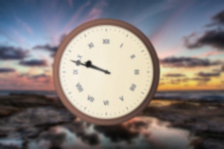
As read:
9:48
